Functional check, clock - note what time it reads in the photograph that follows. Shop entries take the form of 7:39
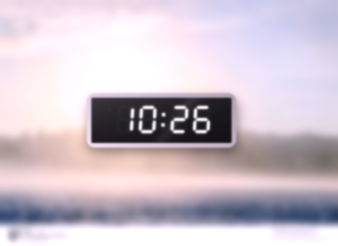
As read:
10:26
